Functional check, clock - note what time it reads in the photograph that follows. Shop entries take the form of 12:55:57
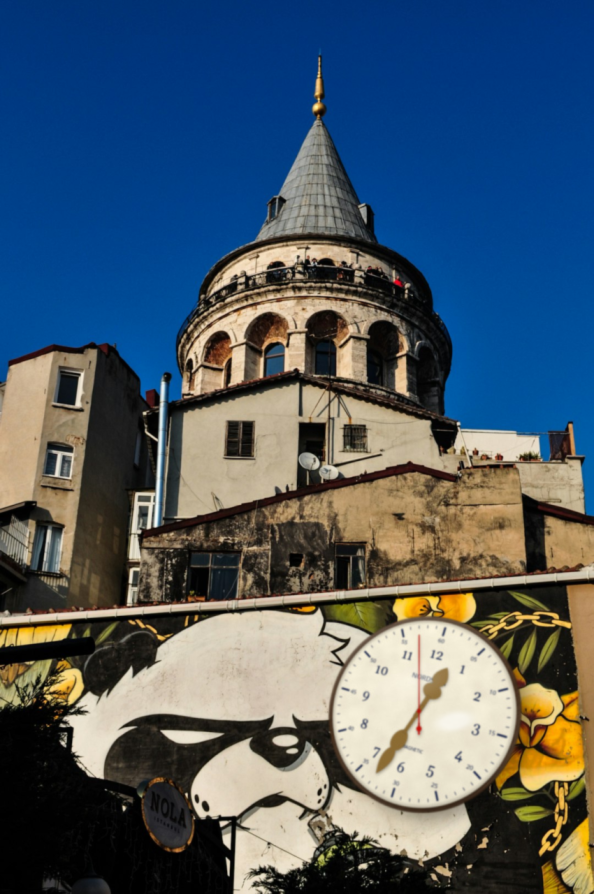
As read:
12:32:57
